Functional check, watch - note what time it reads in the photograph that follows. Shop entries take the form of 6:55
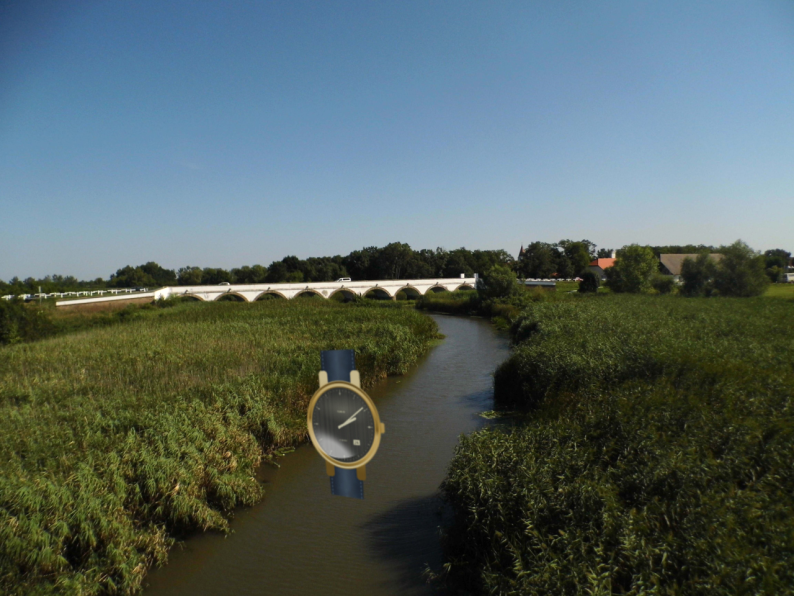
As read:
2:09
